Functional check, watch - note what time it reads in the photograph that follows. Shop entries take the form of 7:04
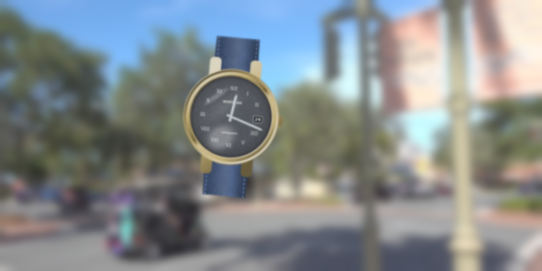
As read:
12:18
